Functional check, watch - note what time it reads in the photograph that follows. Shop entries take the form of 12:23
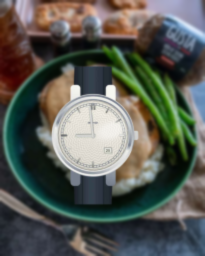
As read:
8:59
